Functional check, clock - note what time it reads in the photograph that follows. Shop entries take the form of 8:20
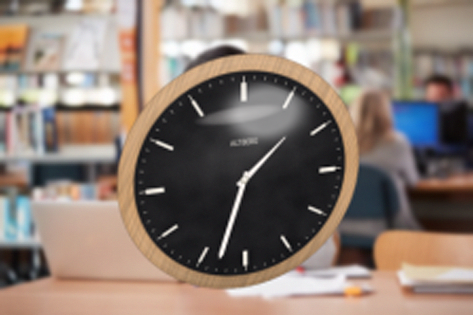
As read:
1:33
